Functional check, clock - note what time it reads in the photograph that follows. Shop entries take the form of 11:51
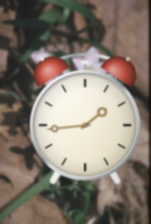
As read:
1:44
